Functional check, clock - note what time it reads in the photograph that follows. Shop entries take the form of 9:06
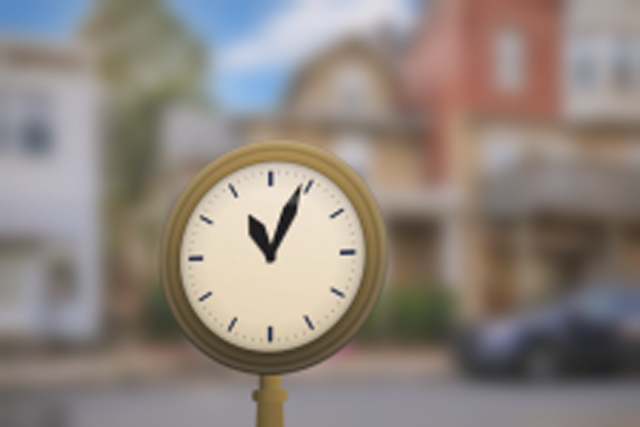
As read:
11:04
